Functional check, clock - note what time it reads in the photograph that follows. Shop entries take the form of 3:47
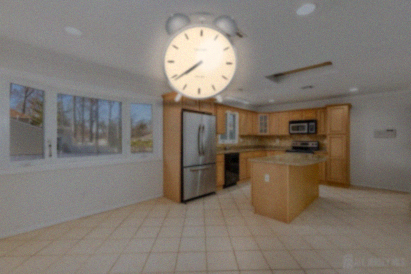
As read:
7:39
